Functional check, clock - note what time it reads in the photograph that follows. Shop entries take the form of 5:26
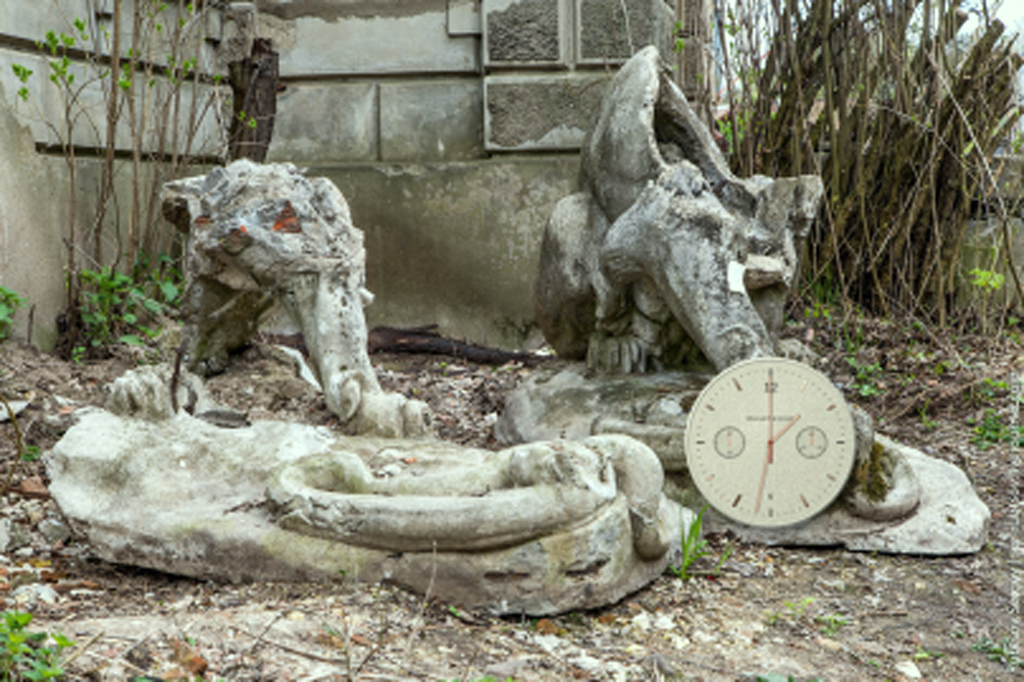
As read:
1:32
